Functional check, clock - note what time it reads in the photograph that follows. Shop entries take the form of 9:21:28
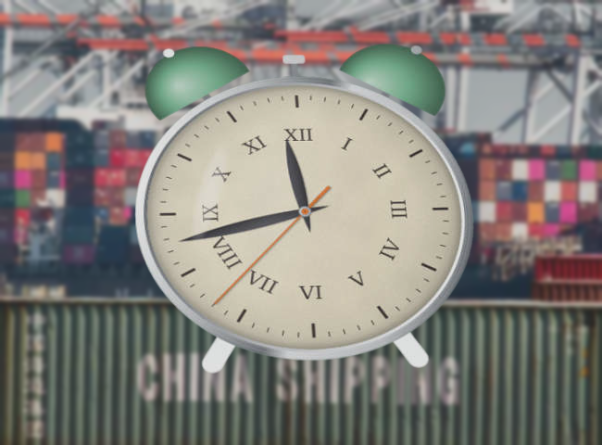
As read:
11:42:37
